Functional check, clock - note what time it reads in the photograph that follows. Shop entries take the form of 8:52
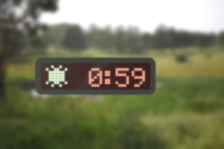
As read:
0:59
